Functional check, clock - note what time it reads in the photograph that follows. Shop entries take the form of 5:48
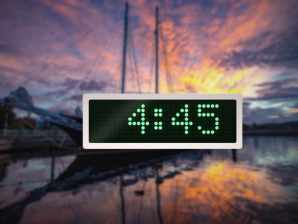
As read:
4:45
